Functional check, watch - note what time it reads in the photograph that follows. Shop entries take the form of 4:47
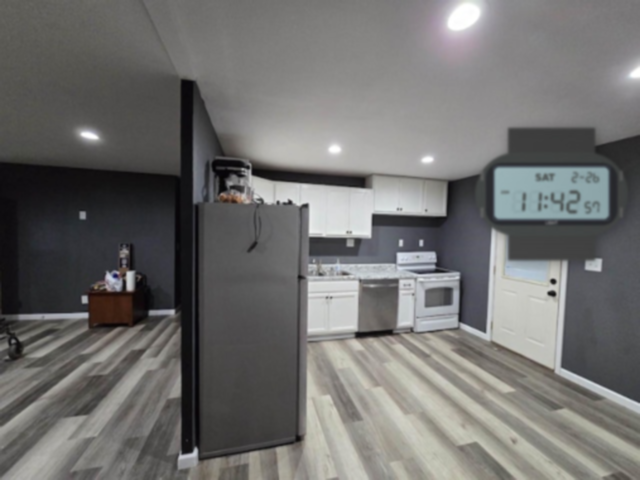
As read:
11:42
